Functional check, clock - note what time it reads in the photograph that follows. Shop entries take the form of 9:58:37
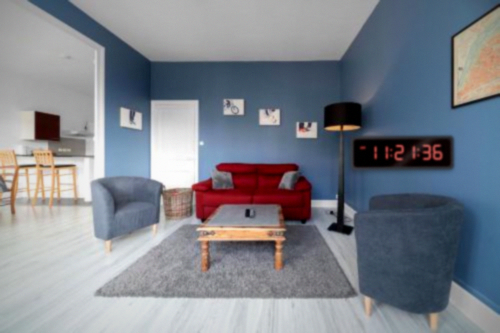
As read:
11:21:36
